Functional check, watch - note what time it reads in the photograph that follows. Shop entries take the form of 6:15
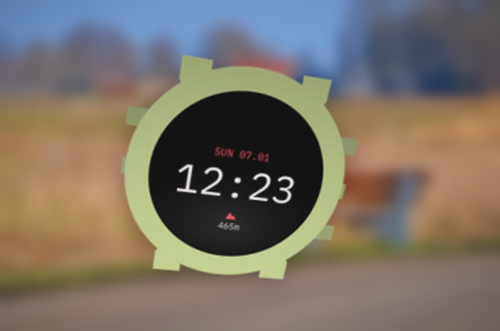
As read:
12:23
